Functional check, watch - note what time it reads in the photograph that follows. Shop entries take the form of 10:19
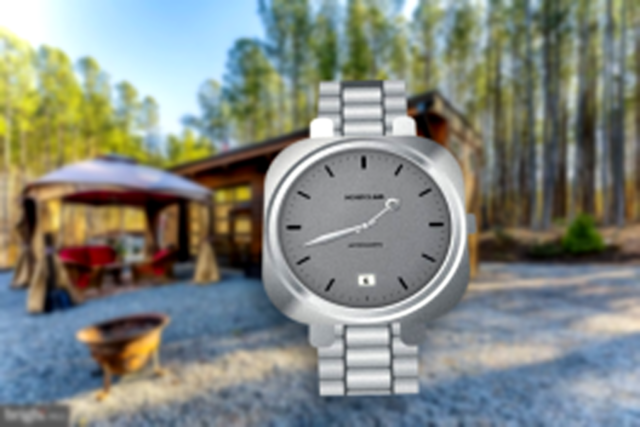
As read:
1:42
